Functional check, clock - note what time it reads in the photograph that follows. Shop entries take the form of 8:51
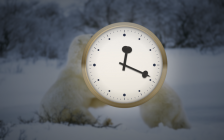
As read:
12:19
